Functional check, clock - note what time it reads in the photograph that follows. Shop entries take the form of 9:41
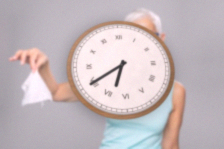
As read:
6:40
